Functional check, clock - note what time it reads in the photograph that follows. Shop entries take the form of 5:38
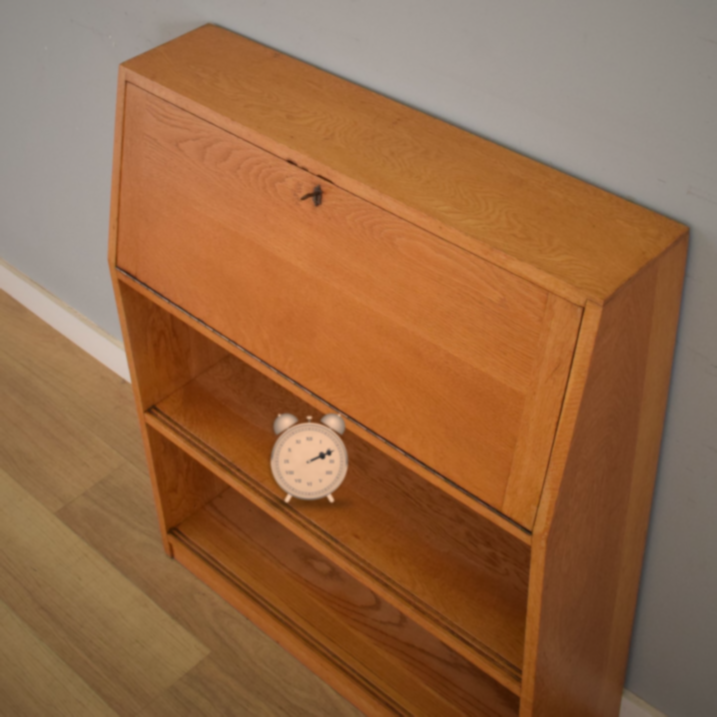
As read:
2:11
